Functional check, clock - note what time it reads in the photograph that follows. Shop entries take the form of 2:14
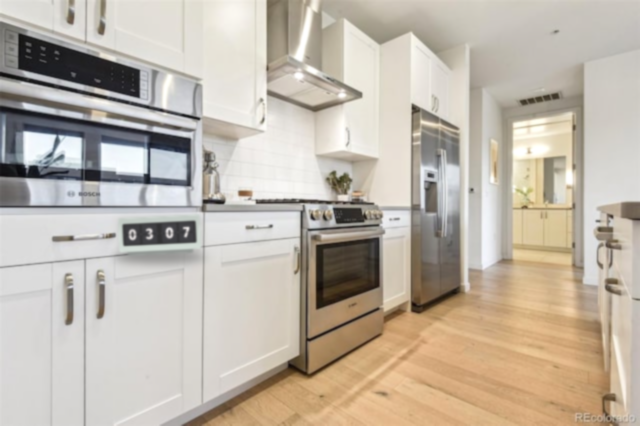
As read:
3:07
